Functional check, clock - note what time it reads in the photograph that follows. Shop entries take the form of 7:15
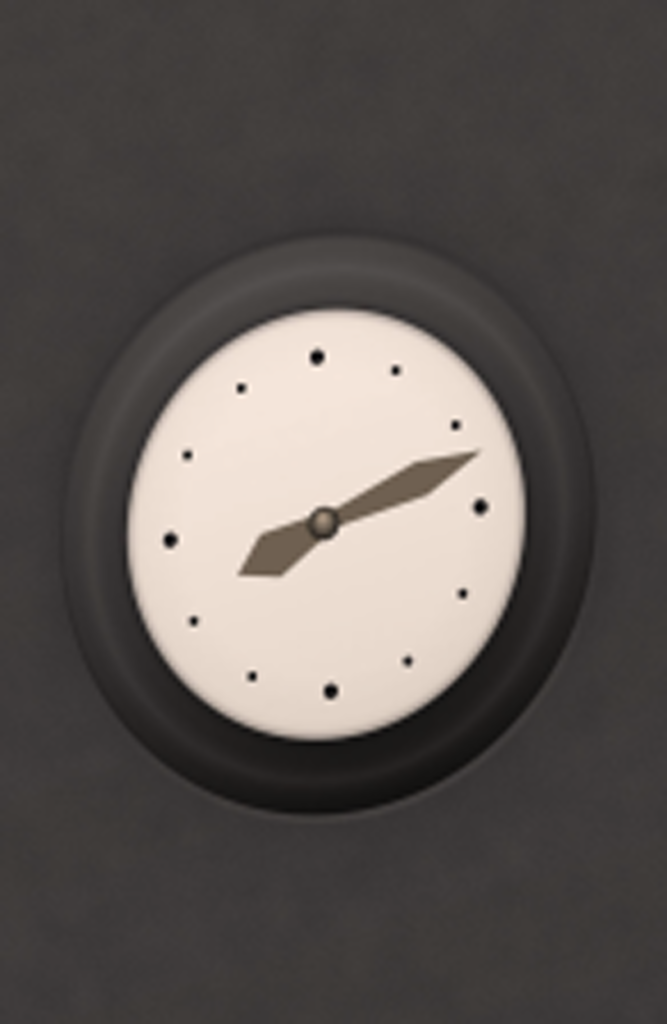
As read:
8:12
